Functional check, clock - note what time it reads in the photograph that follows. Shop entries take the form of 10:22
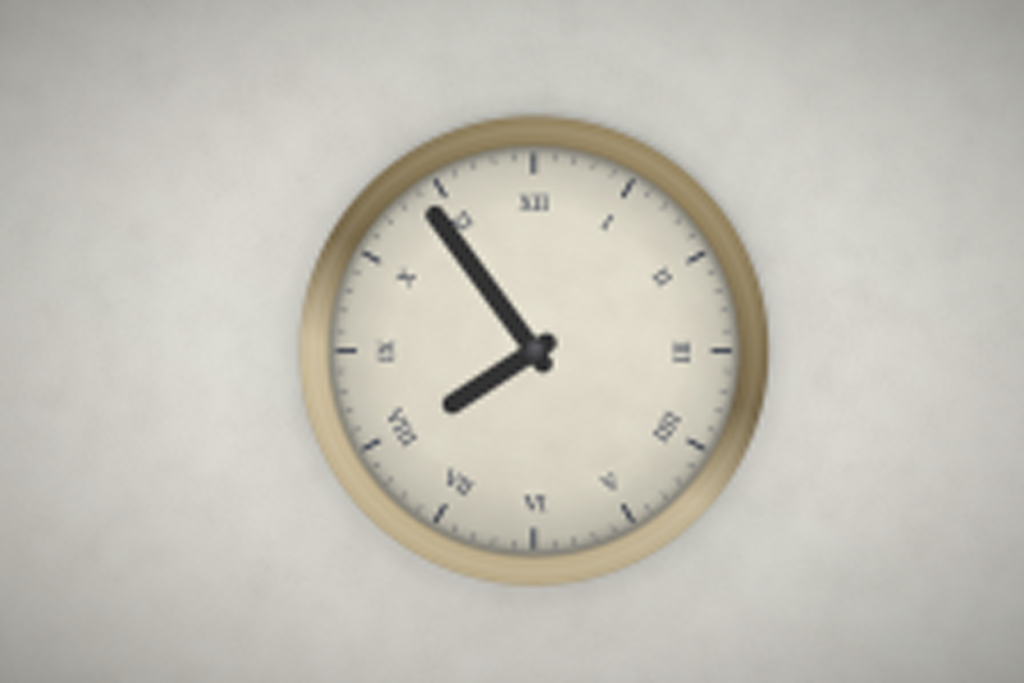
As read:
7:54
